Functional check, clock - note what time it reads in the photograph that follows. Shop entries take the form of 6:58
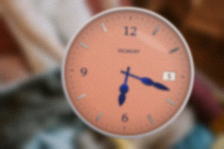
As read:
6:18
